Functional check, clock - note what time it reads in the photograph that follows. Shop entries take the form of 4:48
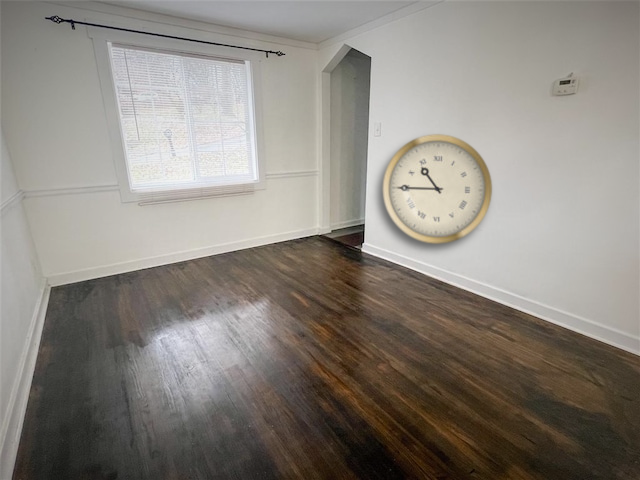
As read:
10:45
